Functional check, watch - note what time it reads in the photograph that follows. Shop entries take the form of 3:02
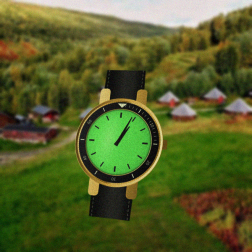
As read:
1:04
